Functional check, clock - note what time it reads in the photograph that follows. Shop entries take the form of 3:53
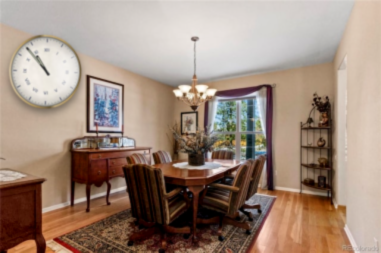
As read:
10:53
